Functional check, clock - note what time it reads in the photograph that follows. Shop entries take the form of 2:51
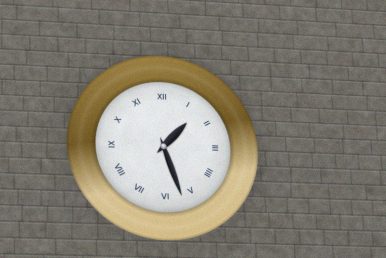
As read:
1:27
